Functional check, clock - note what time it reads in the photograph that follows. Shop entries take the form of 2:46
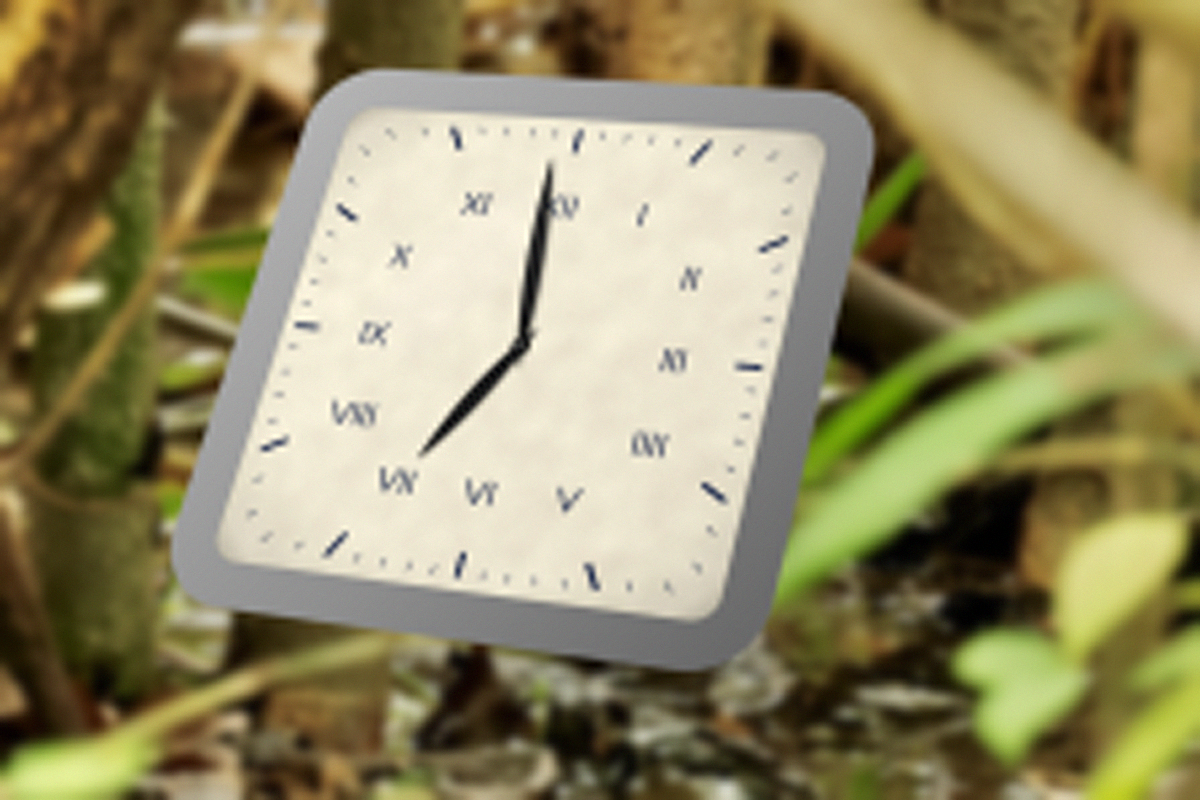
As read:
6:59
